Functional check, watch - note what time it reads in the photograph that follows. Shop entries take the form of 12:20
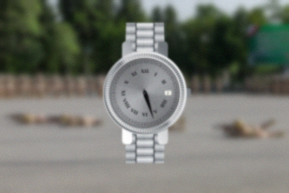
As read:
5:27
